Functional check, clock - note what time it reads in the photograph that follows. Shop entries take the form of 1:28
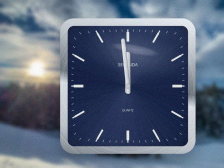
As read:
11:59
